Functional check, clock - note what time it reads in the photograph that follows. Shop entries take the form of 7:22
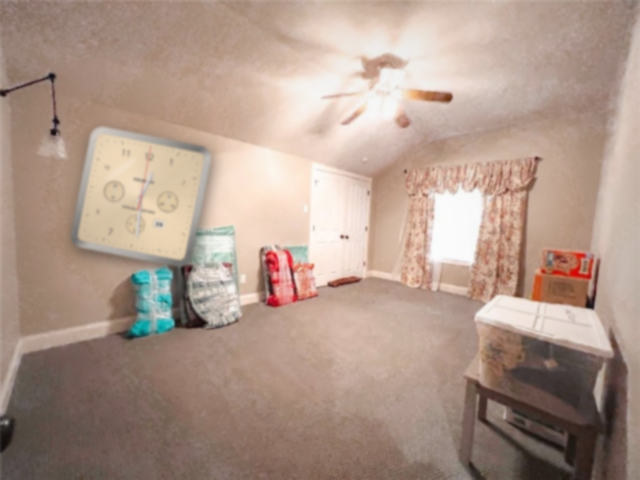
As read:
12:29
